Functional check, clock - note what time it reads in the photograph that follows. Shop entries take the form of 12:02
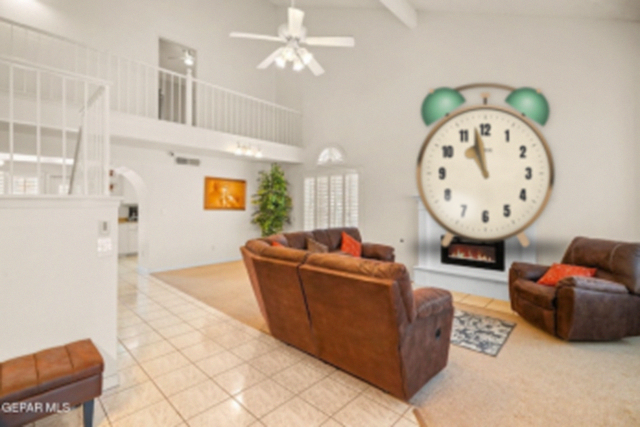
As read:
10:58
